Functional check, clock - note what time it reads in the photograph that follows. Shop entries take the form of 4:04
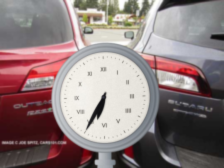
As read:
6:35
